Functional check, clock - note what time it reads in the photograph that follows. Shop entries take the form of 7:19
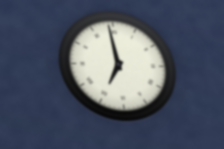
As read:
6:59
